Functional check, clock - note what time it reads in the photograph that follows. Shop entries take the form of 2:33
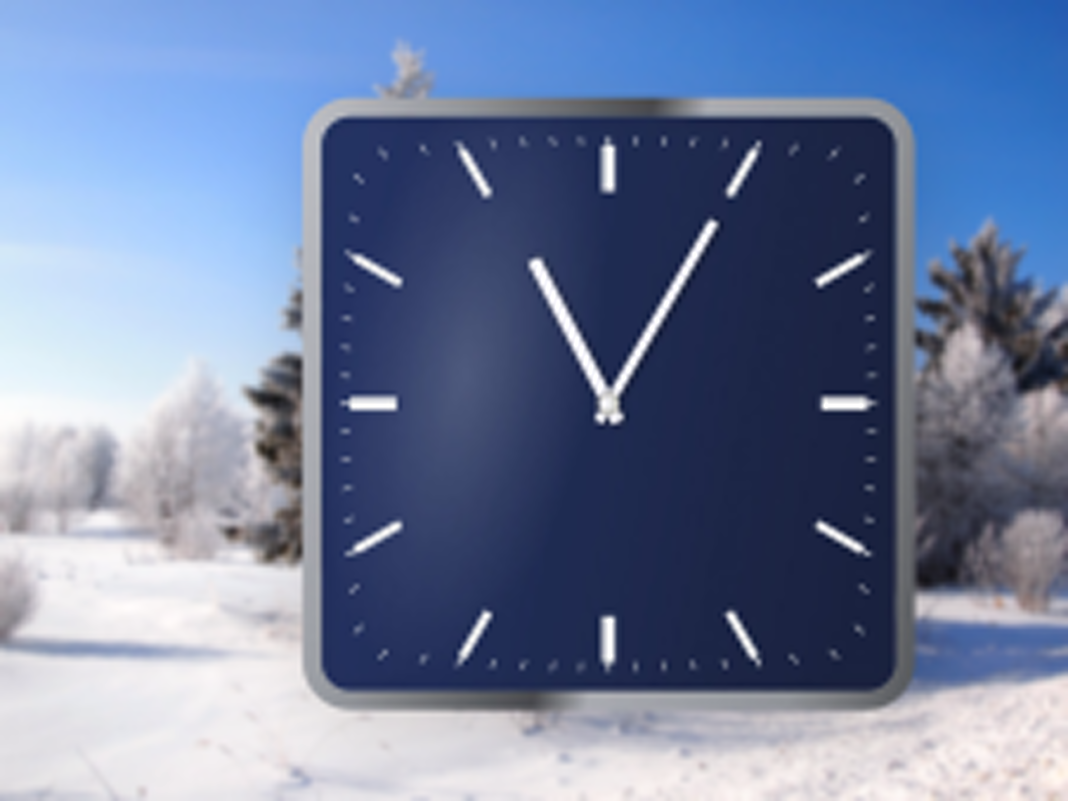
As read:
11:05
